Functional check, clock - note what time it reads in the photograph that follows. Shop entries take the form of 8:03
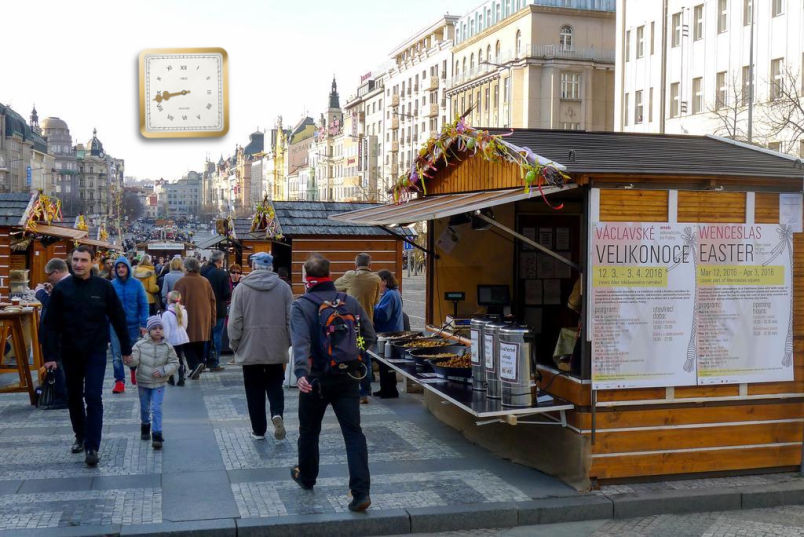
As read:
8:43
